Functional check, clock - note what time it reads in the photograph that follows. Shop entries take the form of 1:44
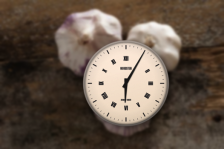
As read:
6:05
